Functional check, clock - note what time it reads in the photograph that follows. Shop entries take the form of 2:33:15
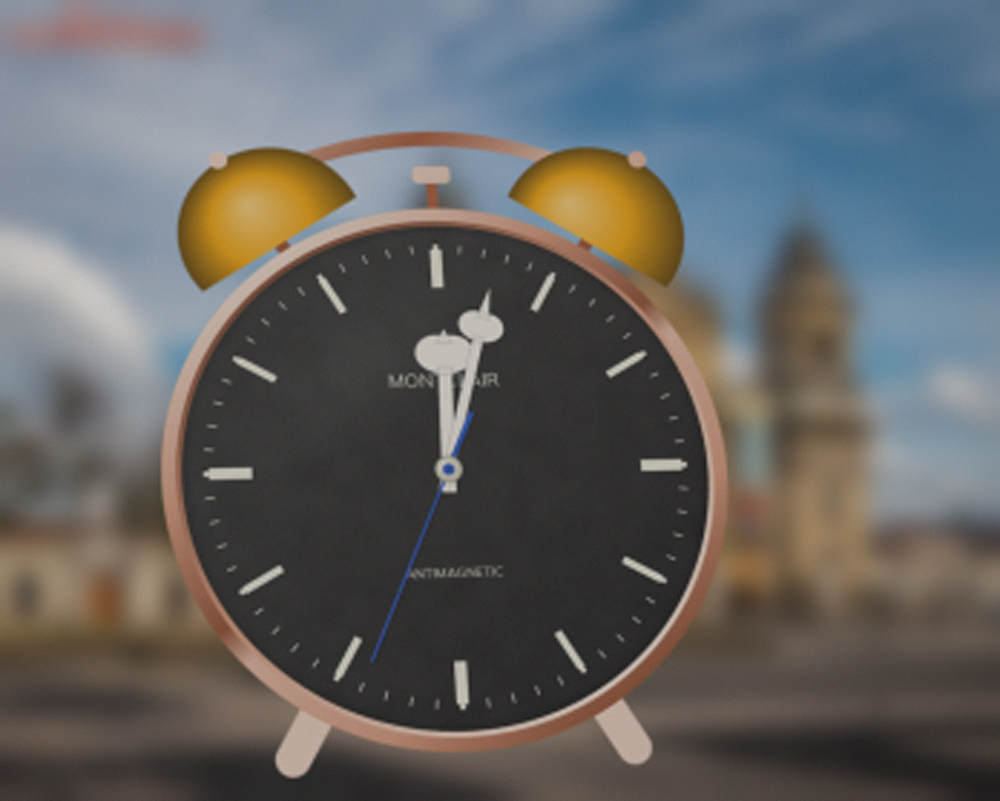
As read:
12:02:34
